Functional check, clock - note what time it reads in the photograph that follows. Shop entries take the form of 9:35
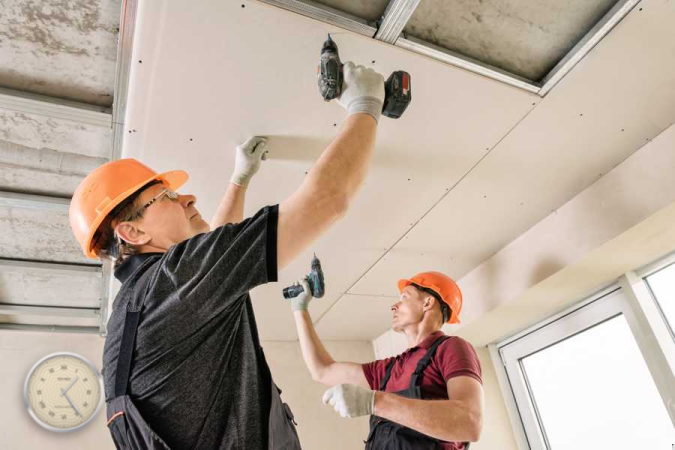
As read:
1:24
